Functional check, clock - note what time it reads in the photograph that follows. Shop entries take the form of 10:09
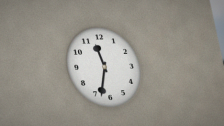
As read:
11:33
